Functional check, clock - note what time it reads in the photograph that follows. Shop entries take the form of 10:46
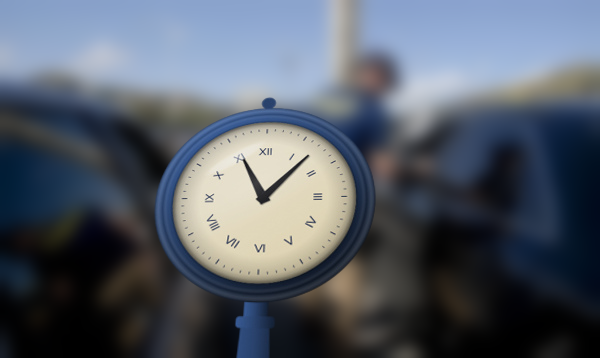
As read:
11:07
